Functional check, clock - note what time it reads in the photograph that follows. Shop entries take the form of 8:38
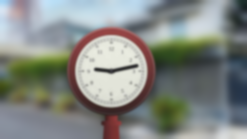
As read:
9:13
